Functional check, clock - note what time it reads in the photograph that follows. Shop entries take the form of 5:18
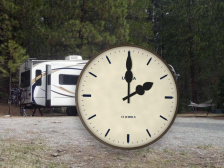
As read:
2:00
